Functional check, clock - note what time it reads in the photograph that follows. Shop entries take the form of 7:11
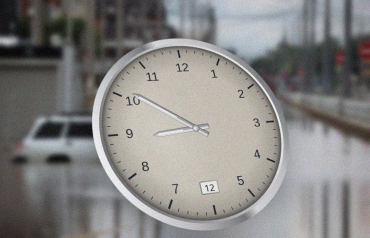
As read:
8:51
